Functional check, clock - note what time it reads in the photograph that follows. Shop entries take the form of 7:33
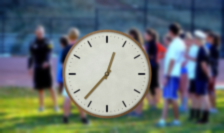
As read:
12:37
